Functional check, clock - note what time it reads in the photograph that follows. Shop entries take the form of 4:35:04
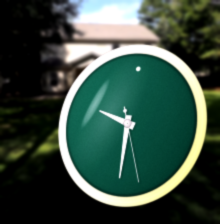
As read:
9:29:26
